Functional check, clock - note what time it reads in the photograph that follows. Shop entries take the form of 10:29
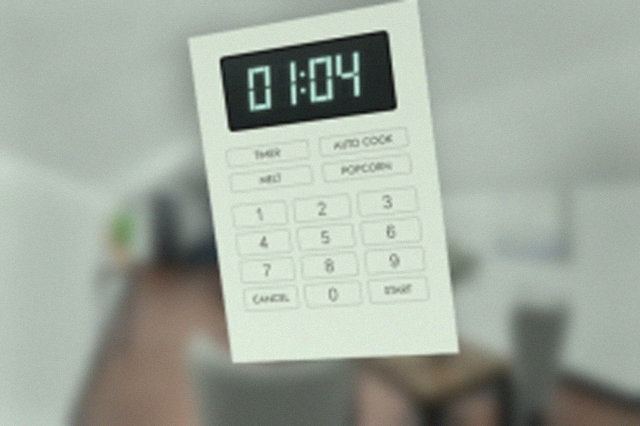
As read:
1:04
